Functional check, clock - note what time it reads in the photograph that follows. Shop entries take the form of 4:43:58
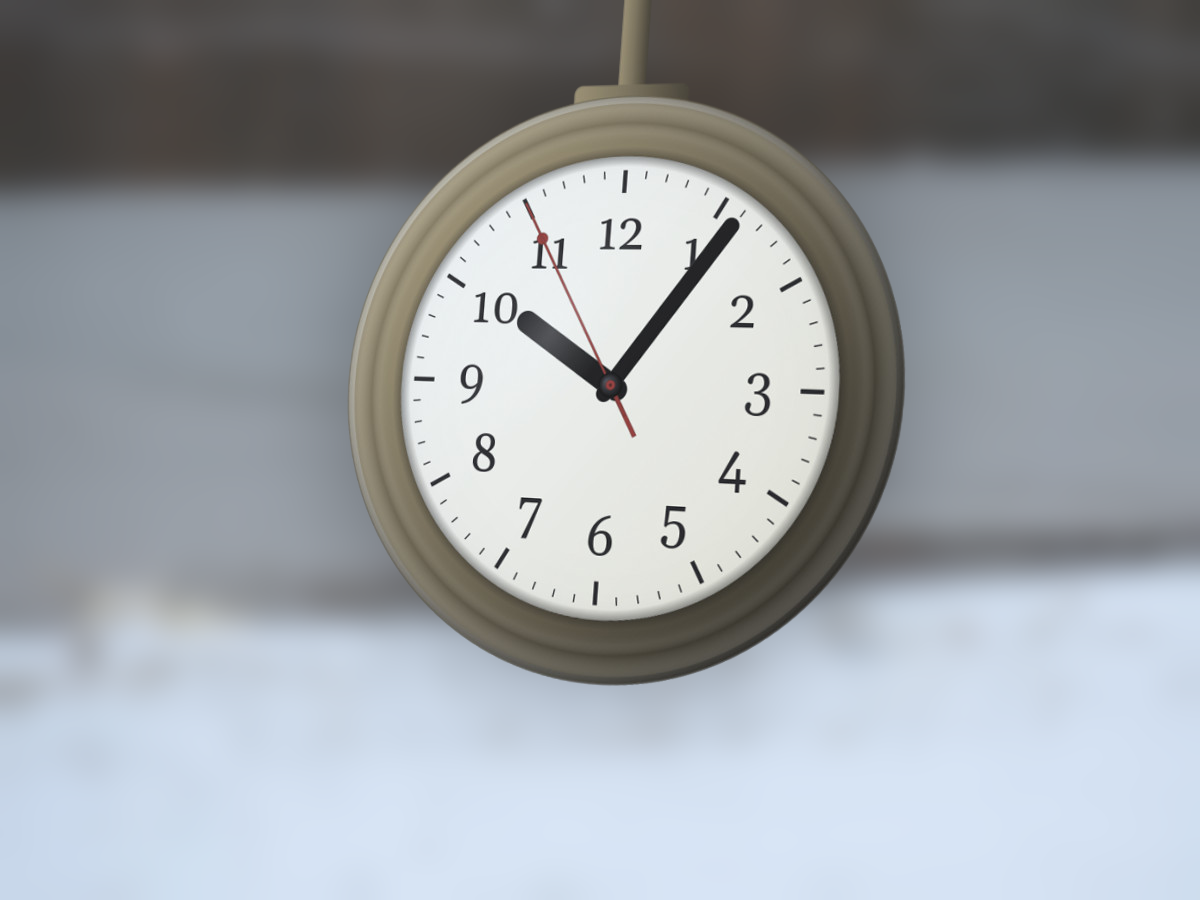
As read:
10:05:55
